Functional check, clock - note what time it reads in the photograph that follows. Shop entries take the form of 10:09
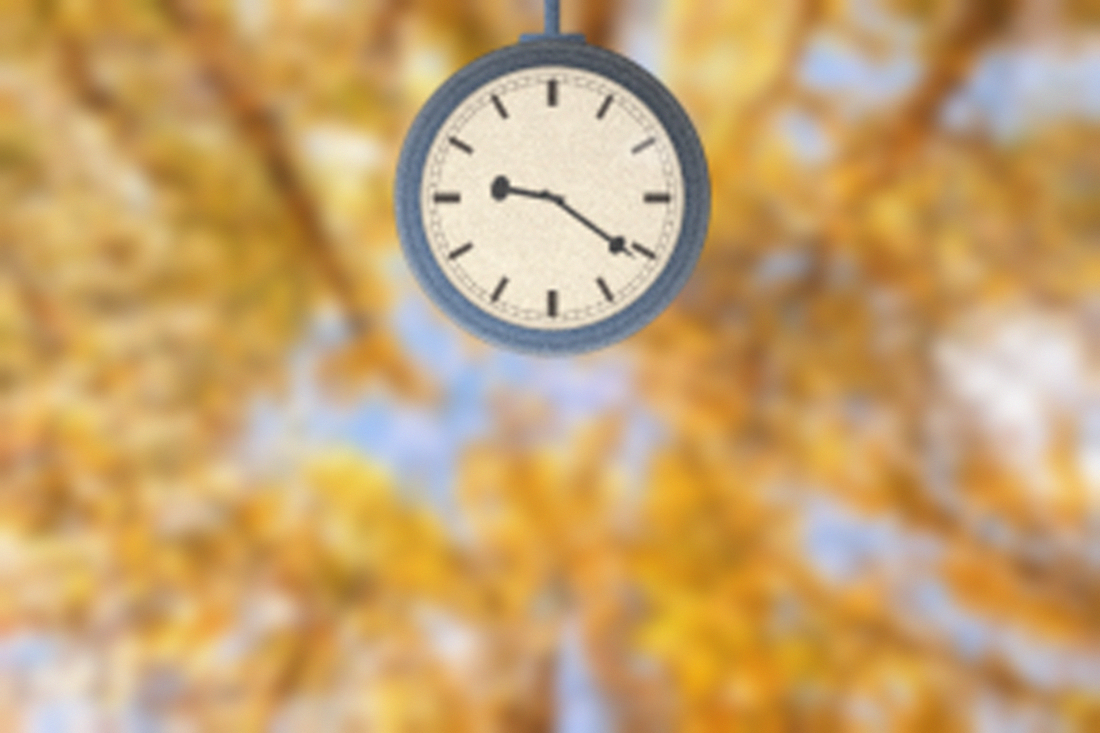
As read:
9:21
